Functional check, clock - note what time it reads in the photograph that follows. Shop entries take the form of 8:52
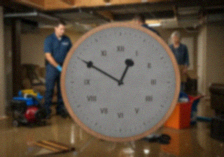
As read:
12:50
